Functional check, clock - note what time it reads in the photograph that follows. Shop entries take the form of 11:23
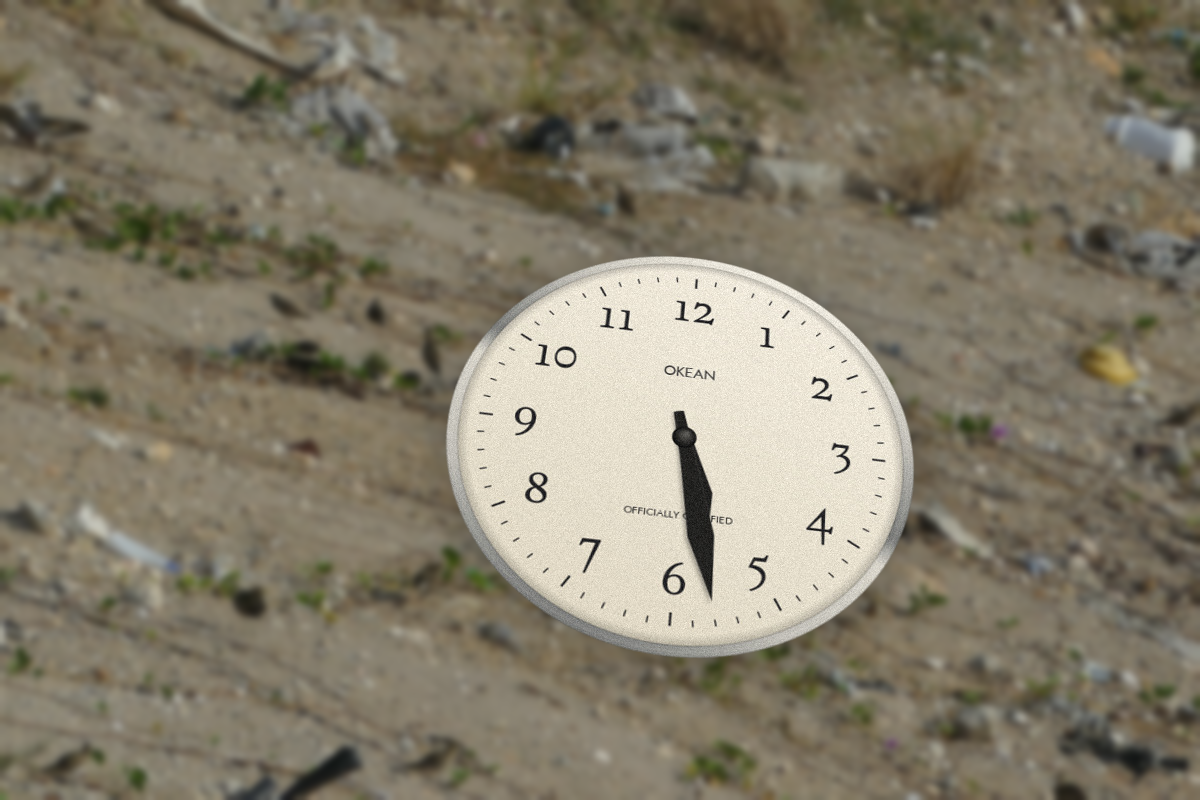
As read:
5:28
